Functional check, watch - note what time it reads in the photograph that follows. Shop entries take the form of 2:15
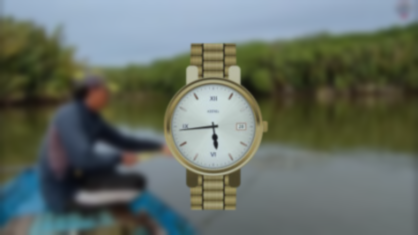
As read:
5:44
